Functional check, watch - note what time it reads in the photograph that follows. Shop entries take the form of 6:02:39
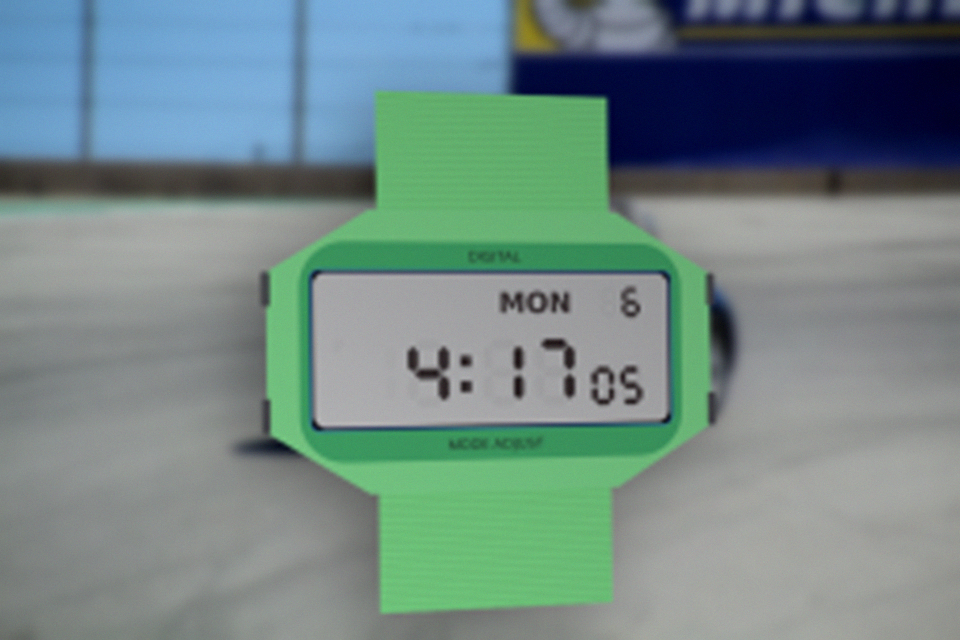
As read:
4:17:05
